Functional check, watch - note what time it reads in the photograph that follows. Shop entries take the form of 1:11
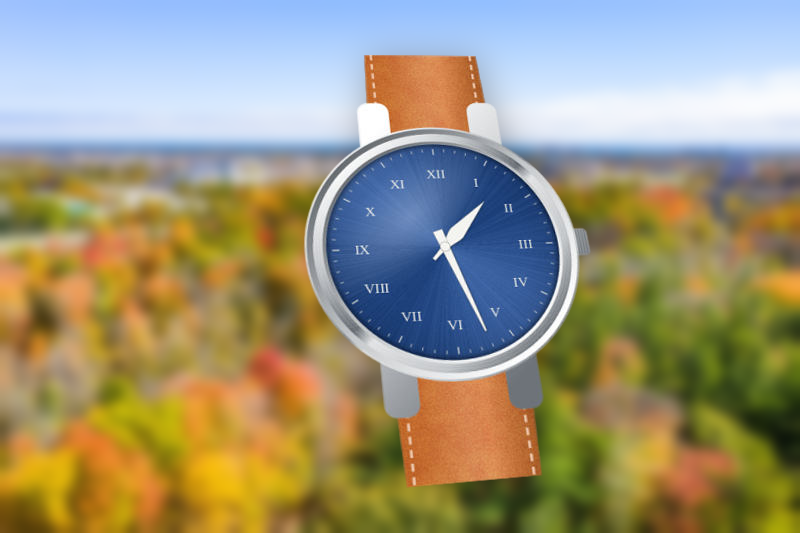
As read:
1:27
